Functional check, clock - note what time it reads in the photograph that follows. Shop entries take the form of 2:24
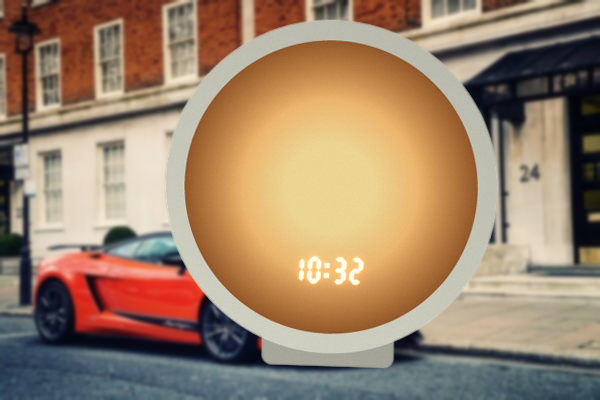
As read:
10:32
